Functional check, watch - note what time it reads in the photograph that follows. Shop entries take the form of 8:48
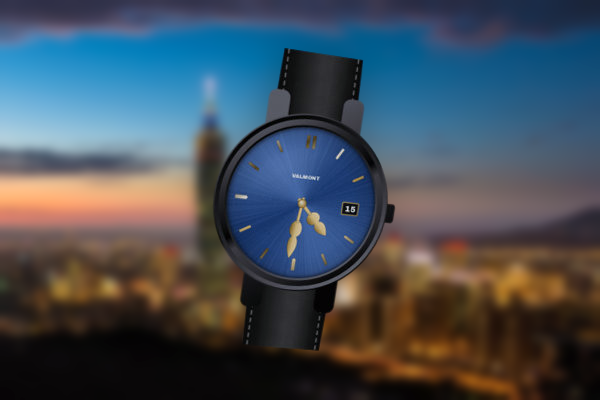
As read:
4:31
